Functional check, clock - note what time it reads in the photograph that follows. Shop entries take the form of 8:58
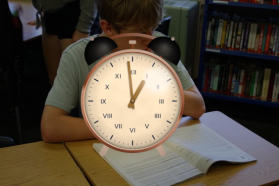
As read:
12:59
